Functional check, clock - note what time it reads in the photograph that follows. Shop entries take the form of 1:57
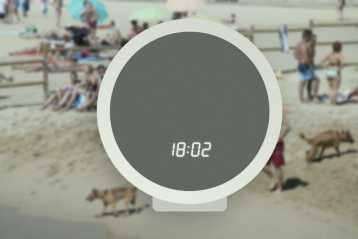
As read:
18:02
